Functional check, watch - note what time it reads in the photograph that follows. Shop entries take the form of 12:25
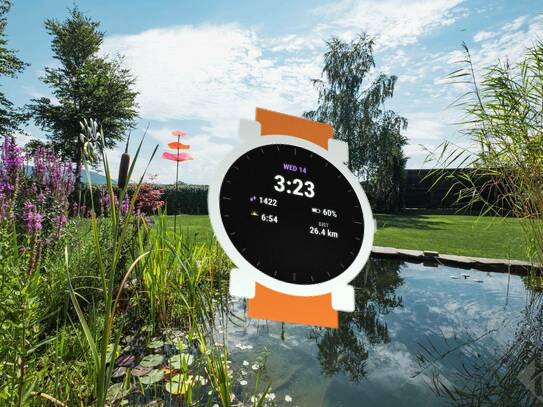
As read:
3:23
